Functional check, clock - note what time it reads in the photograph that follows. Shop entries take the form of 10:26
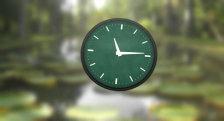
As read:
11:14
